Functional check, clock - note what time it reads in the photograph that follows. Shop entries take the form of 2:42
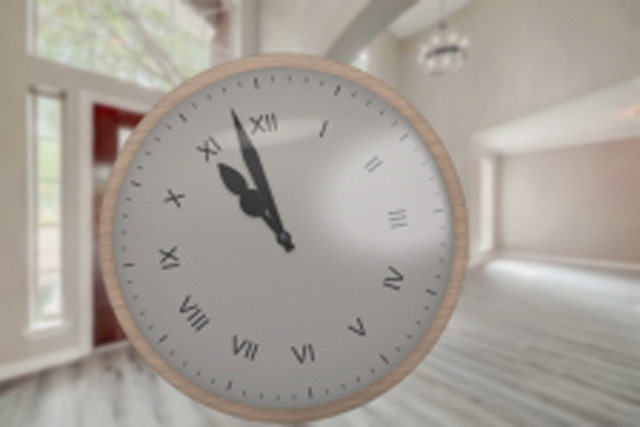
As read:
10:58
